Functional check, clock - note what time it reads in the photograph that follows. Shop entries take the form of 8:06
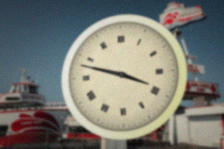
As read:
3:48
